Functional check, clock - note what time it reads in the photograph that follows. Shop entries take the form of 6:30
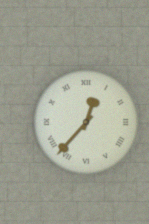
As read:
12:37
